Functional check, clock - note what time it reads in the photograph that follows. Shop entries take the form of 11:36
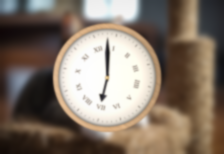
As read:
7:03
